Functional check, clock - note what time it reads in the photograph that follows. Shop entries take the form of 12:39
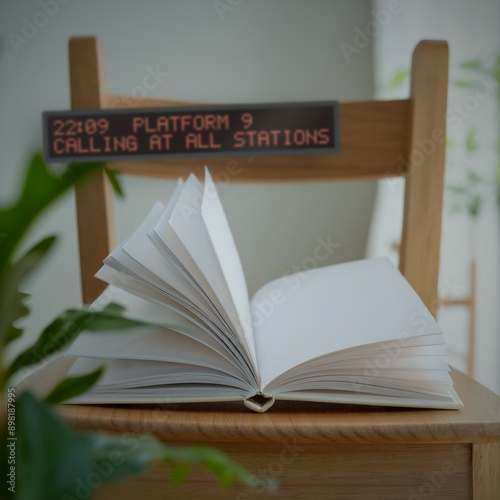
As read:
22:09
